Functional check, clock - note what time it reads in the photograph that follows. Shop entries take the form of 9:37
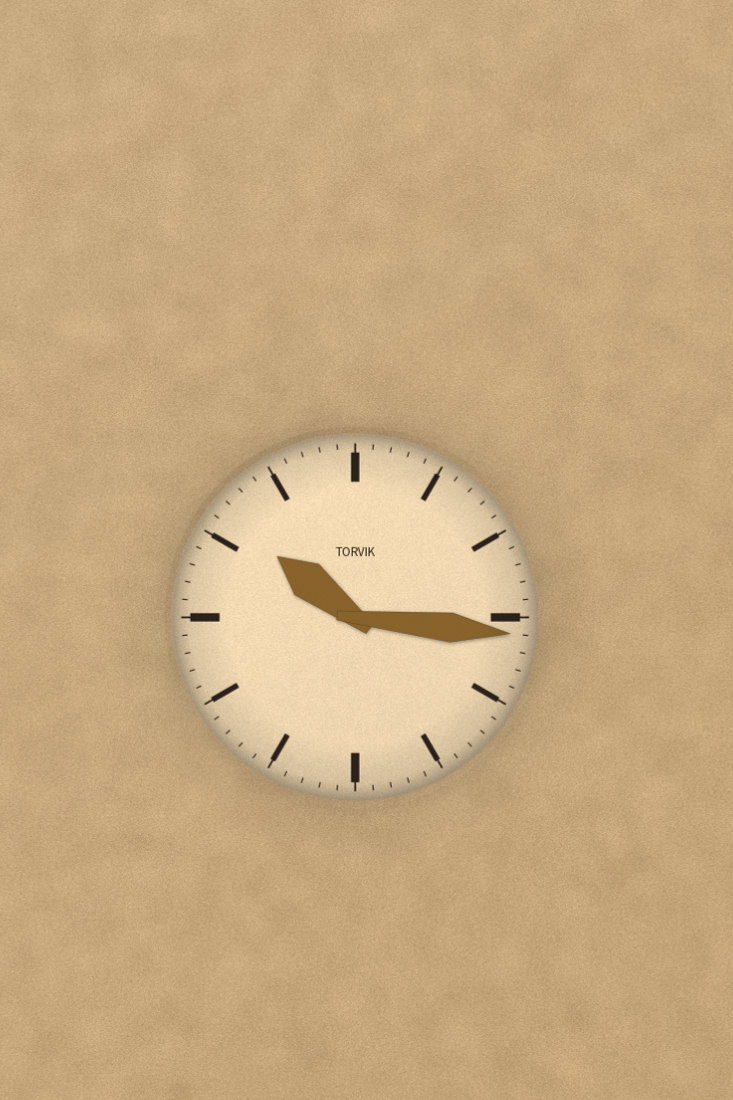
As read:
10:16
